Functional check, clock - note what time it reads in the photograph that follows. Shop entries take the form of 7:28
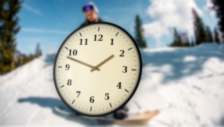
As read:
1:48
